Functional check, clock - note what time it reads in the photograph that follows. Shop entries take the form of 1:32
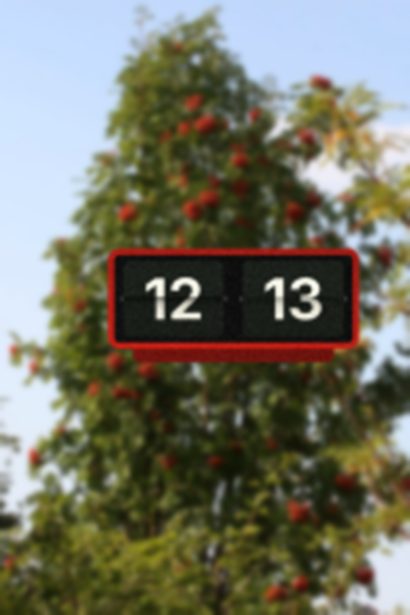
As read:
12:13
